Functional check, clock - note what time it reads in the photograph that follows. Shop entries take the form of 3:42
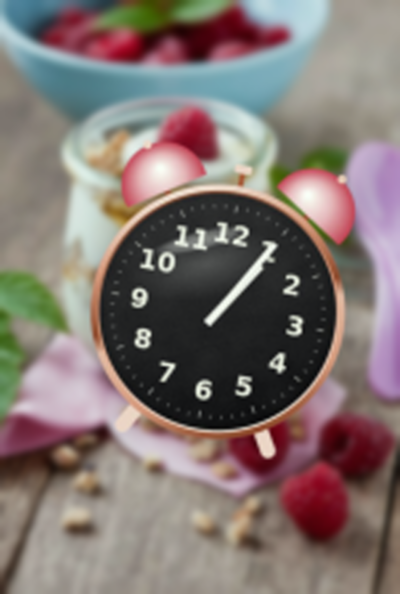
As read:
1:05
